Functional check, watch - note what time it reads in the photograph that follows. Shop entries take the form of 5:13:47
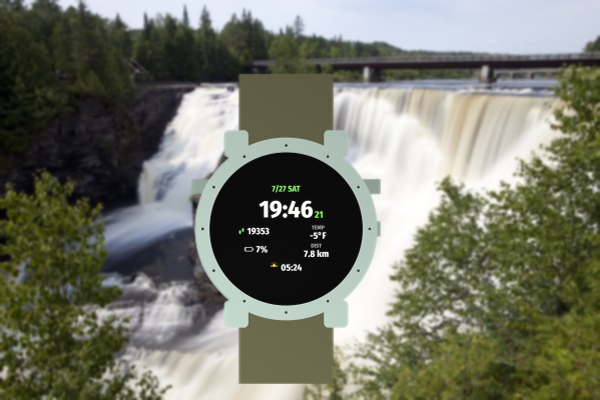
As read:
19:46:21
